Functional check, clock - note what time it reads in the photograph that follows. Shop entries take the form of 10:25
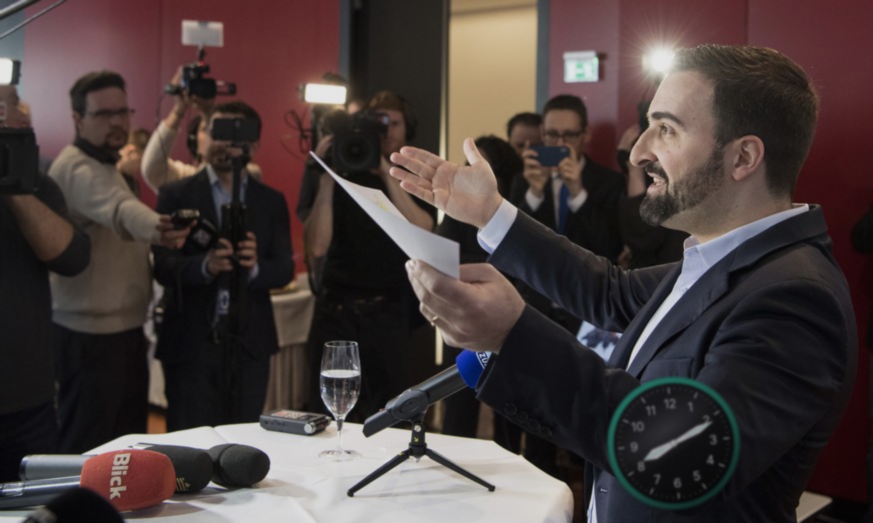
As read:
8:11
